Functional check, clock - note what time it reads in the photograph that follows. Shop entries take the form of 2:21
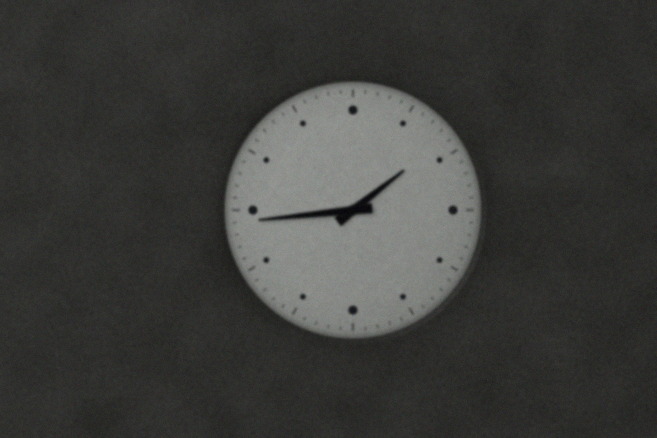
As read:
1:44
